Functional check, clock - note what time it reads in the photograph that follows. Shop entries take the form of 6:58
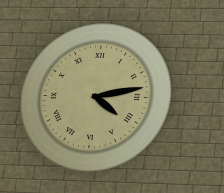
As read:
4:13
